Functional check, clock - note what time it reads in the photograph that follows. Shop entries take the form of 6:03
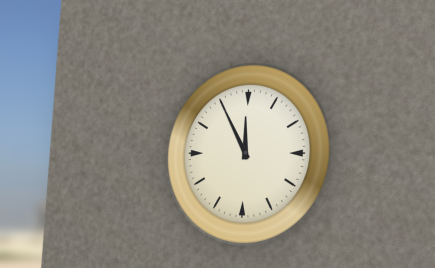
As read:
11:55
